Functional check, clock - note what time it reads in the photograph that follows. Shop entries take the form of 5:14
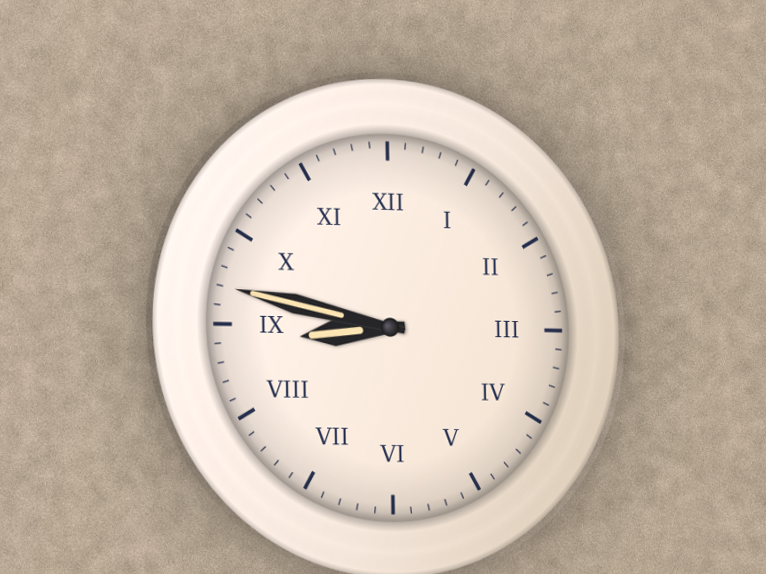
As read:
8:47
